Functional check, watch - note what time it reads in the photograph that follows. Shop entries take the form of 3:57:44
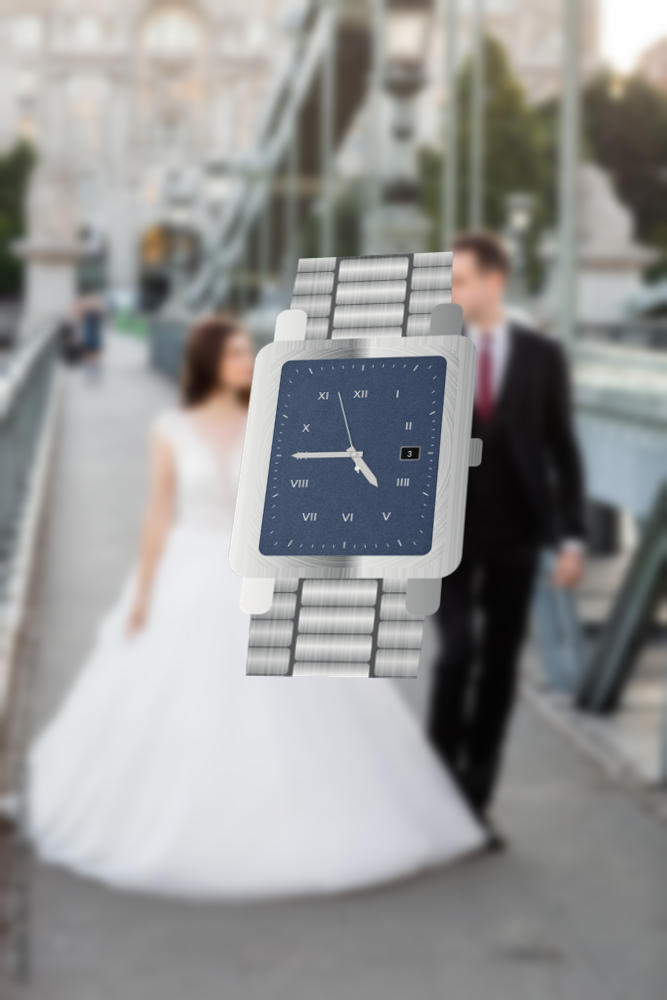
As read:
4:44:57
